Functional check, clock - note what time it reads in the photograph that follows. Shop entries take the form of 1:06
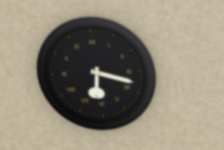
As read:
6:18
